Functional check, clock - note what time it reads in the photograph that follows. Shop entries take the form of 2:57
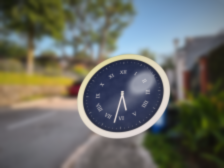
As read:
5:32
